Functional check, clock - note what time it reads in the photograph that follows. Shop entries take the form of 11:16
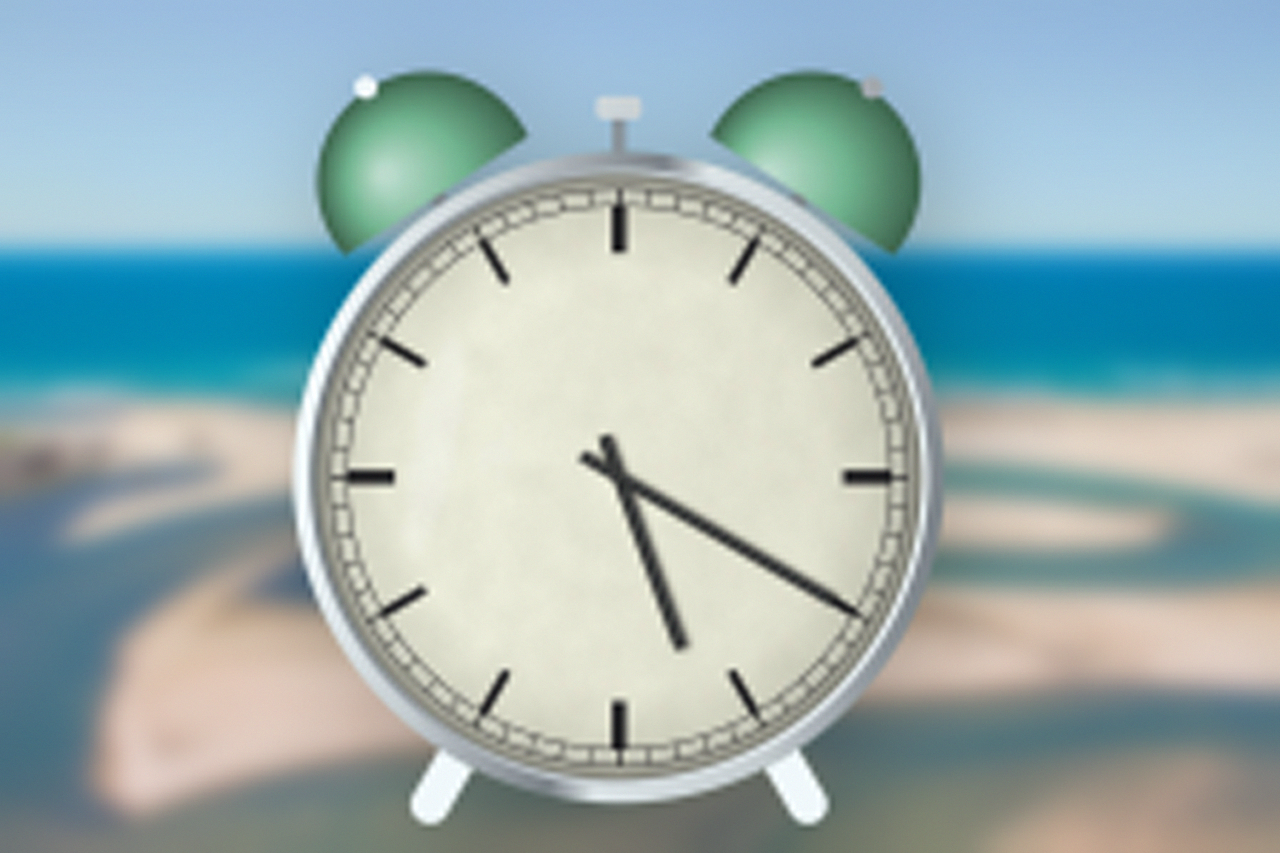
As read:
5:20
